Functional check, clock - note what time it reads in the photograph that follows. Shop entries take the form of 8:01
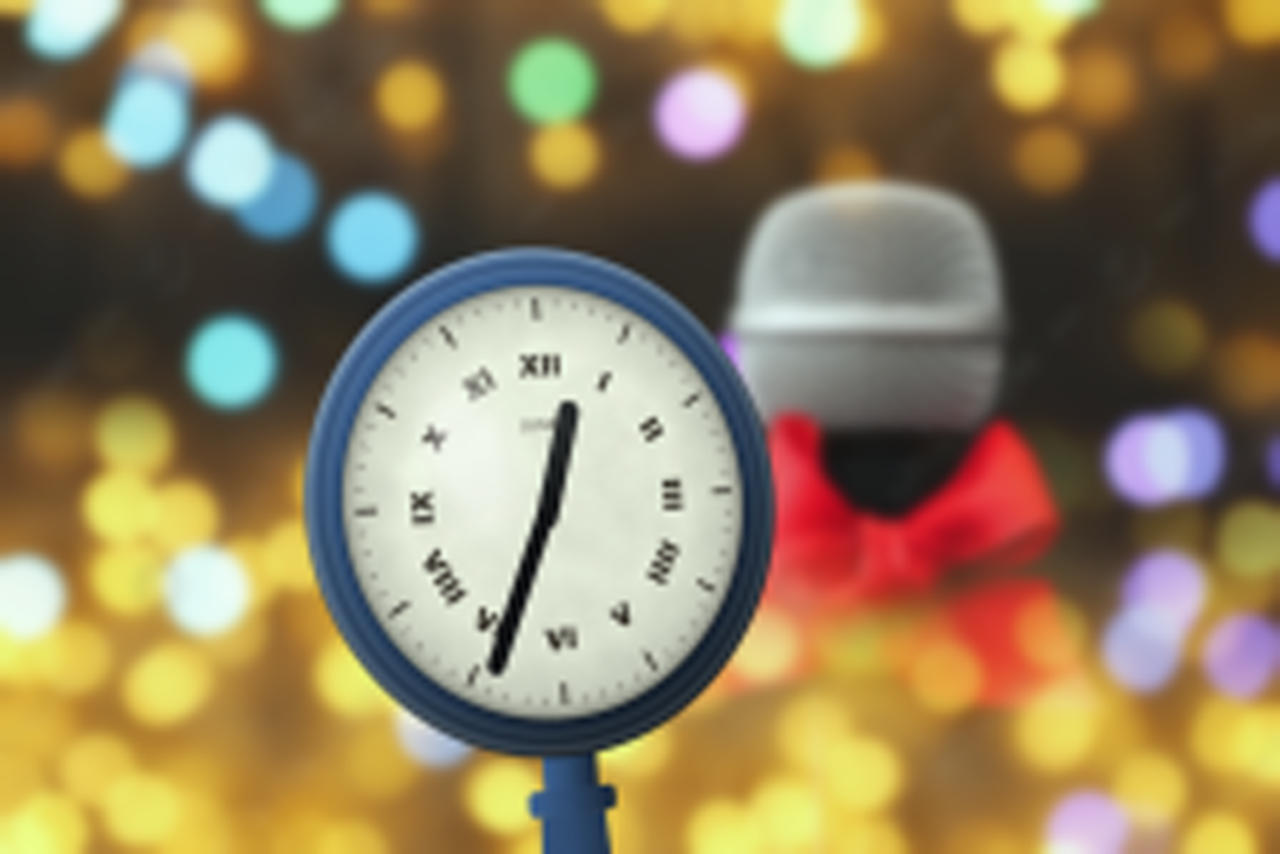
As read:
12:34
